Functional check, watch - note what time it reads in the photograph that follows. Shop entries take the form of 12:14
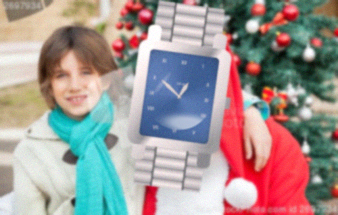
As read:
12:51
